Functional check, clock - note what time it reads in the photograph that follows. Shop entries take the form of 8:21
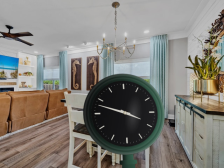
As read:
3:48
